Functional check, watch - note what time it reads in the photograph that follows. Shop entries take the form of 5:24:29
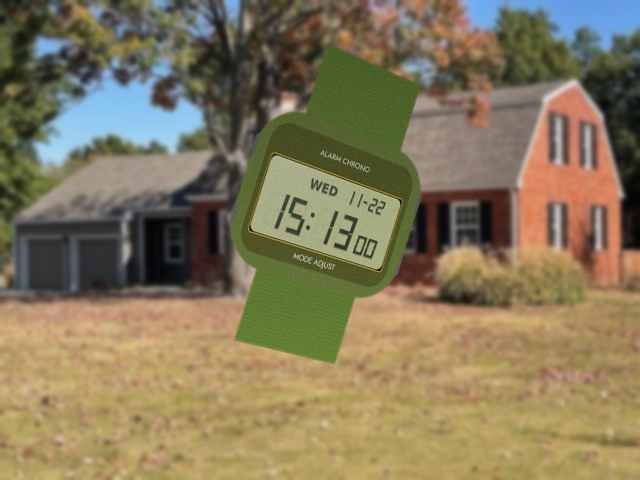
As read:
15:13:00
